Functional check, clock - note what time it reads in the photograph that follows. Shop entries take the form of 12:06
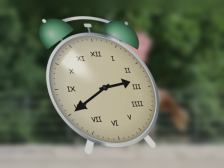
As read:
2:40
